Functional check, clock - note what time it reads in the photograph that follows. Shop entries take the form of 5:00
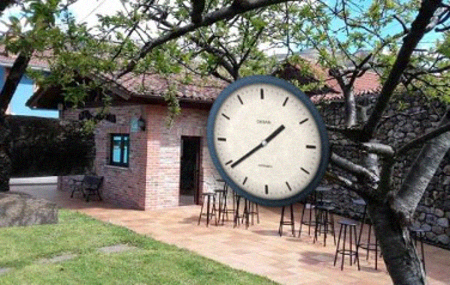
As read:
1:39
